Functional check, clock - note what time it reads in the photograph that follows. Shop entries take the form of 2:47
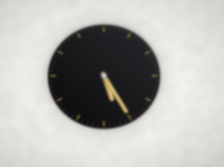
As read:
5:25
